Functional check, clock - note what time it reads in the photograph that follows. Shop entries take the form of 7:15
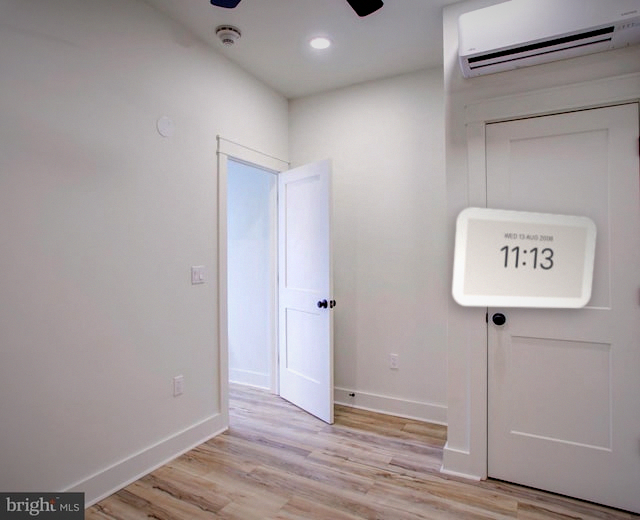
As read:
11:13
